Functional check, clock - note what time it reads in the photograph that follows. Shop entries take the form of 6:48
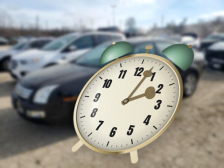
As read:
2:03
